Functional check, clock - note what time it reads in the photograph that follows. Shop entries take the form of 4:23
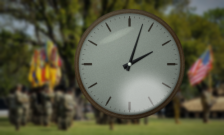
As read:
2:03
